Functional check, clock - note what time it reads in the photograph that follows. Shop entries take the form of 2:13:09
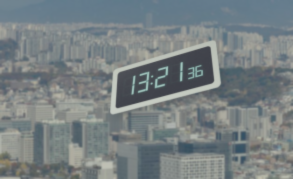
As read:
13:21:36
